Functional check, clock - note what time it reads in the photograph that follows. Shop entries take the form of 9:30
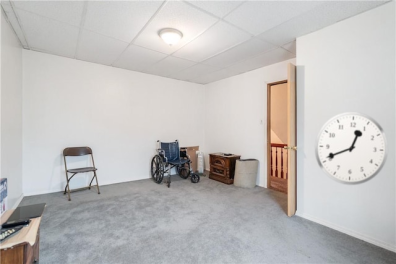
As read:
12:41
